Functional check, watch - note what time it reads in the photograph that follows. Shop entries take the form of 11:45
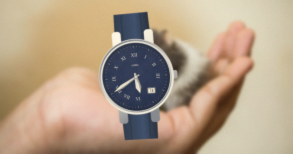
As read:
5:40
